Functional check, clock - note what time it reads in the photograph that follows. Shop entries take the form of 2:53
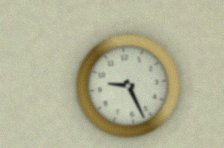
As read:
9:27
